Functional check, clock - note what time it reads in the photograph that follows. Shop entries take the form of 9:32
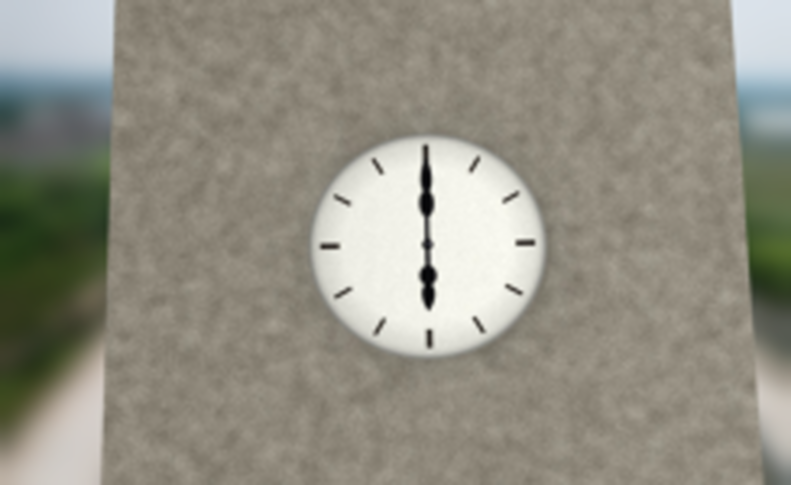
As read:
6:00
